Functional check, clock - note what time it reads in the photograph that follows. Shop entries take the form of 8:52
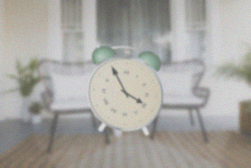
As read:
3:55
